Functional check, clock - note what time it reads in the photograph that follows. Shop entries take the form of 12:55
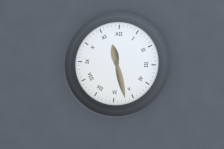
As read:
11:27
